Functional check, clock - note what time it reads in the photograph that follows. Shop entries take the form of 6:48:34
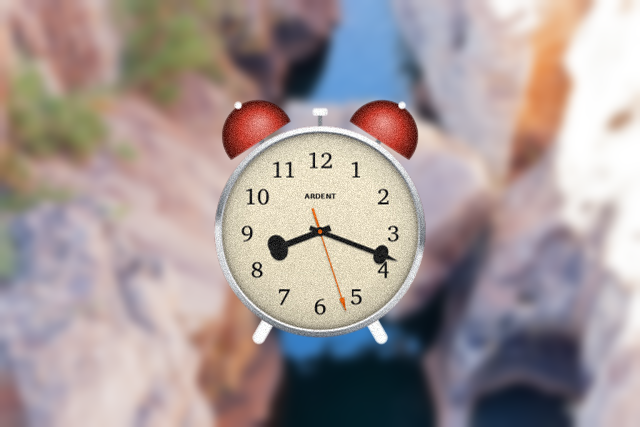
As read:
8:18:27
